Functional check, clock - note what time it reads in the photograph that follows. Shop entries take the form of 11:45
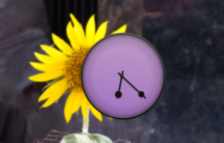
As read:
6:22
